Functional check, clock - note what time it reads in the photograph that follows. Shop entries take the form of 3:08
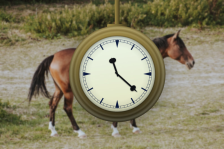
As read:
11:22
